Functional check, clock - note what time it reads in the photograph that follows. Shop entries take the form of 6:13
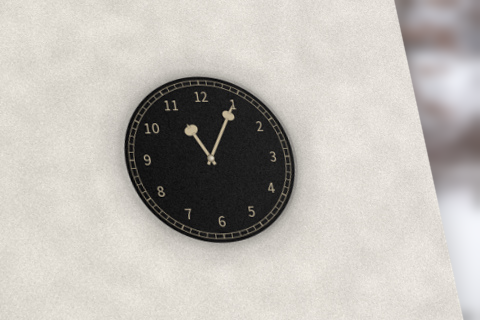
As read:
11:05
